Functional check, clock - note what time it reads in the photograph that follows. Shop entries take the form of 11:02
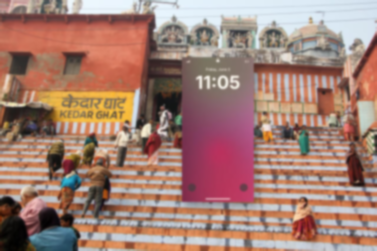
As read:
11:05
